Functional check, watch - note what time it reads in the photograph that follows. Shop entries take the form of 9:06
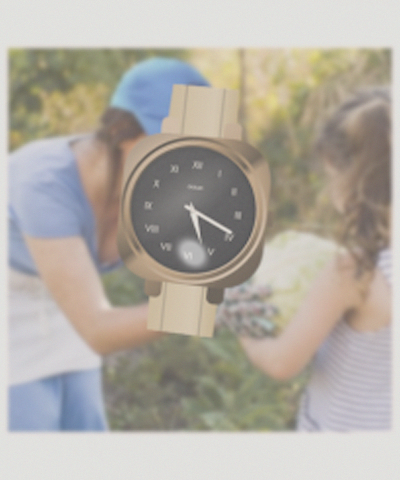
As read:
5:19
